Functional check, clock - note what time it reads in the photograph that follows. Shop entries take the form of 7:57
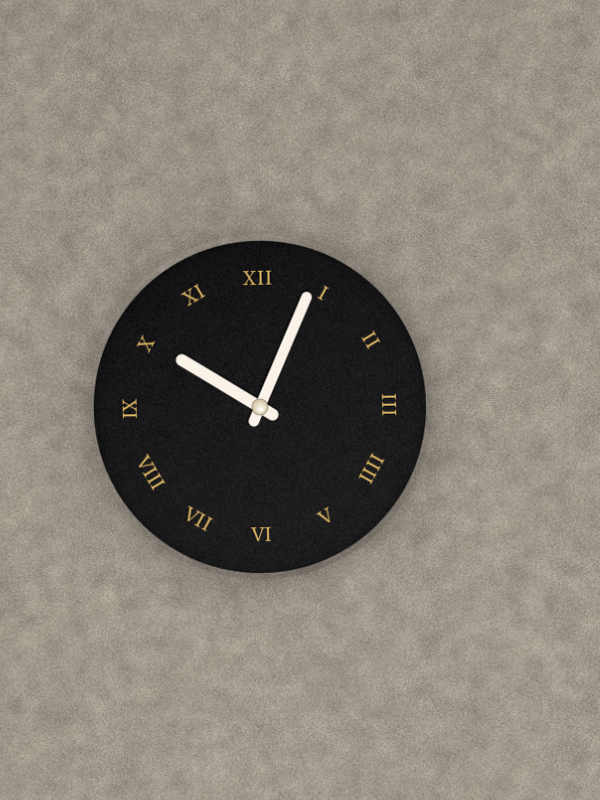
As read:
10:04
